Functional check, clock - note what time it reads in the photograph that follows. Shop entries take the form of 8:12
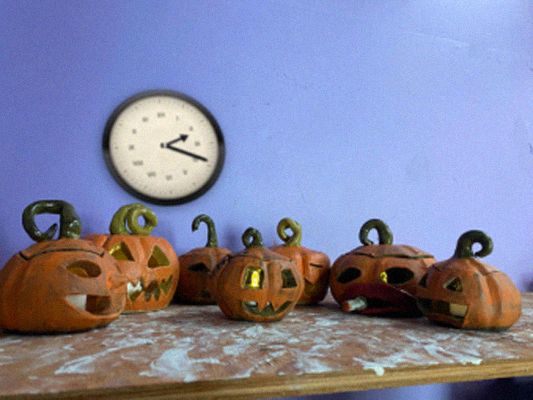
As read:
2:19
